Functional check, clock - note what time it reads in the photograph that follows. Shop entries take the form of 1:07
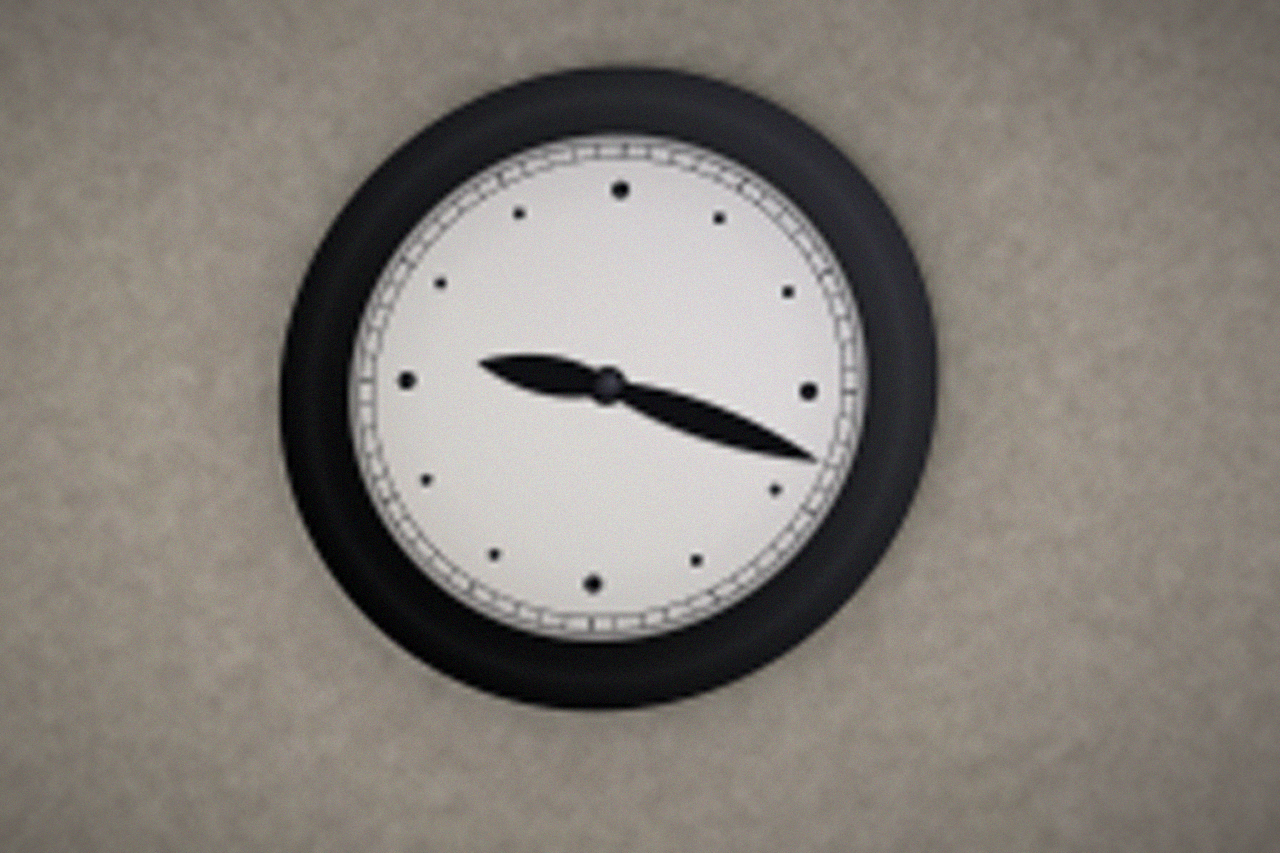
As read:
9:18
